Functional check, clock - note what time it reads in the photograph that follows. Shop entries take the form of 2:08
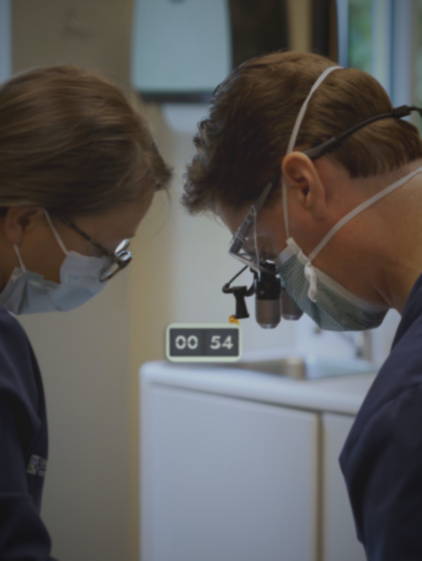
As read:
0:54
